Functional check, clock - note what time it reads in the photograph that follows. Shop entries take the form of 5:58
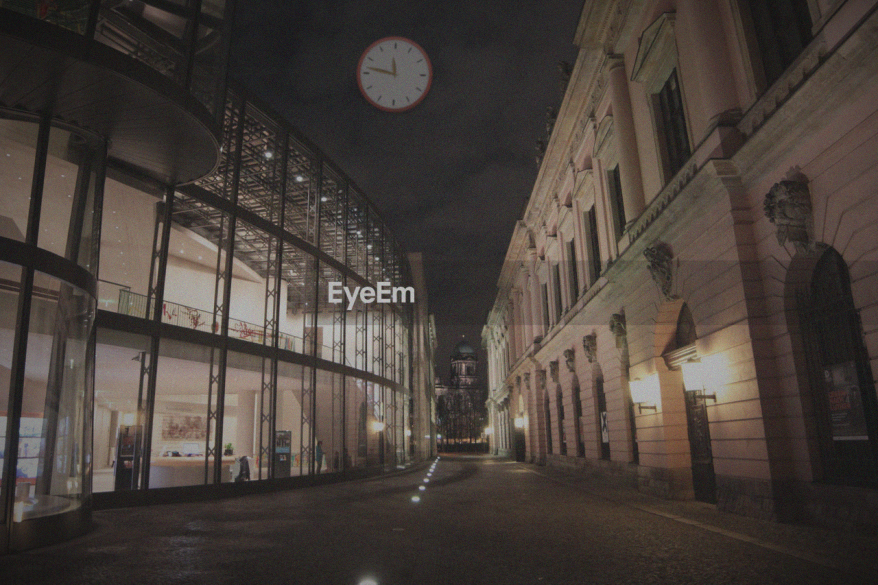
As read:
11:47
